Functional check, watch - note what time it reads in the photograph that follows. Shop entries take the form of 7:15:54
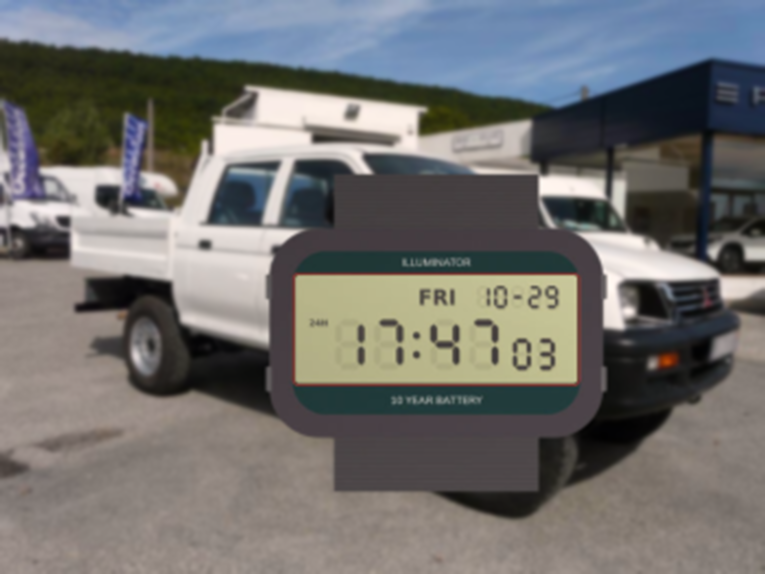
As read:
17:47:03
